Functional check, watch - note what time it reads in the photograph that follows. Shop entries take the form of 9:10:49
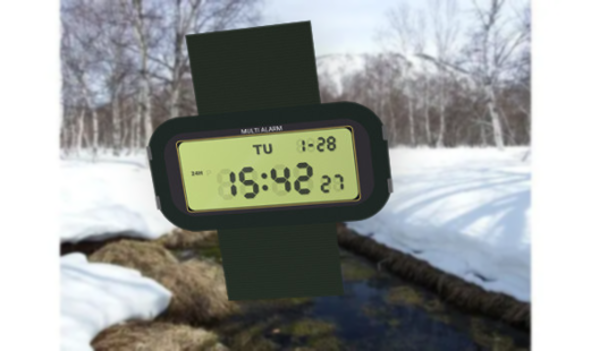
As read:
15:42:27
